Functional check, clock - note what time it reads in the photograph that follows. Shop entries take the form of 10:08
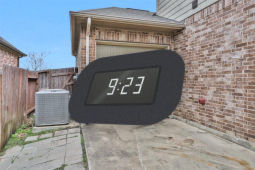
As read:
9:23
